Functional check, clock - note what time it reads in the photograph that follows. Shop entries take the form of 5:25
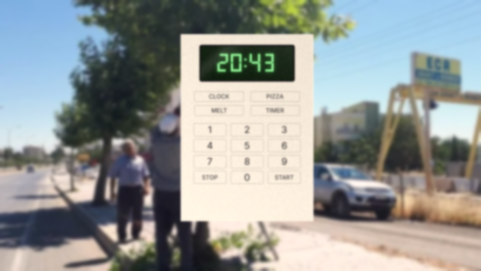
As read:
20:43
